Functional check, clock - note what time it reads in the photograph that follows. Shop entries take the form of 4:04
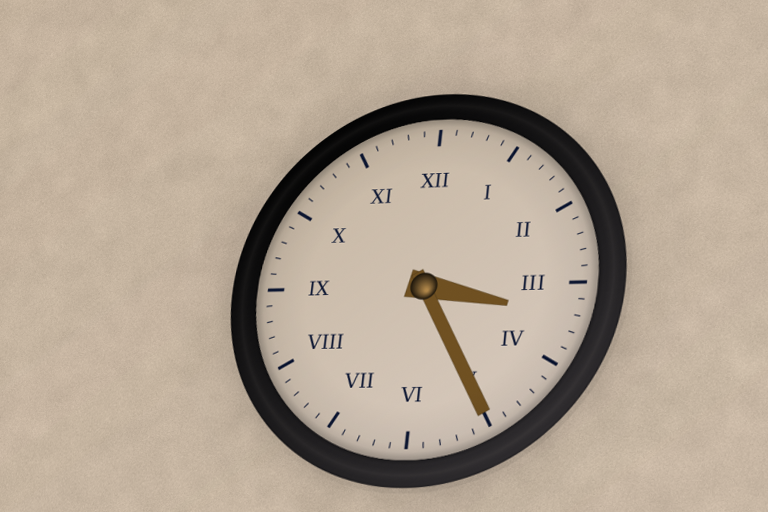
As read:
3:25
